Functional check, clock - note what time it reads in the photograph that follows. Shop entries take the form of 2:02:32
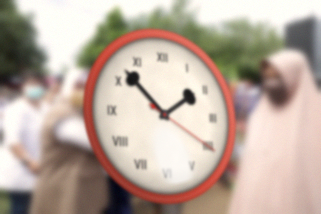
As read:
1:52:20
